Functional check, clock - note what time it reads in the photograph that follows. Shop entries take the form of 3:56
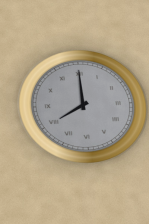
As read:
8:00
